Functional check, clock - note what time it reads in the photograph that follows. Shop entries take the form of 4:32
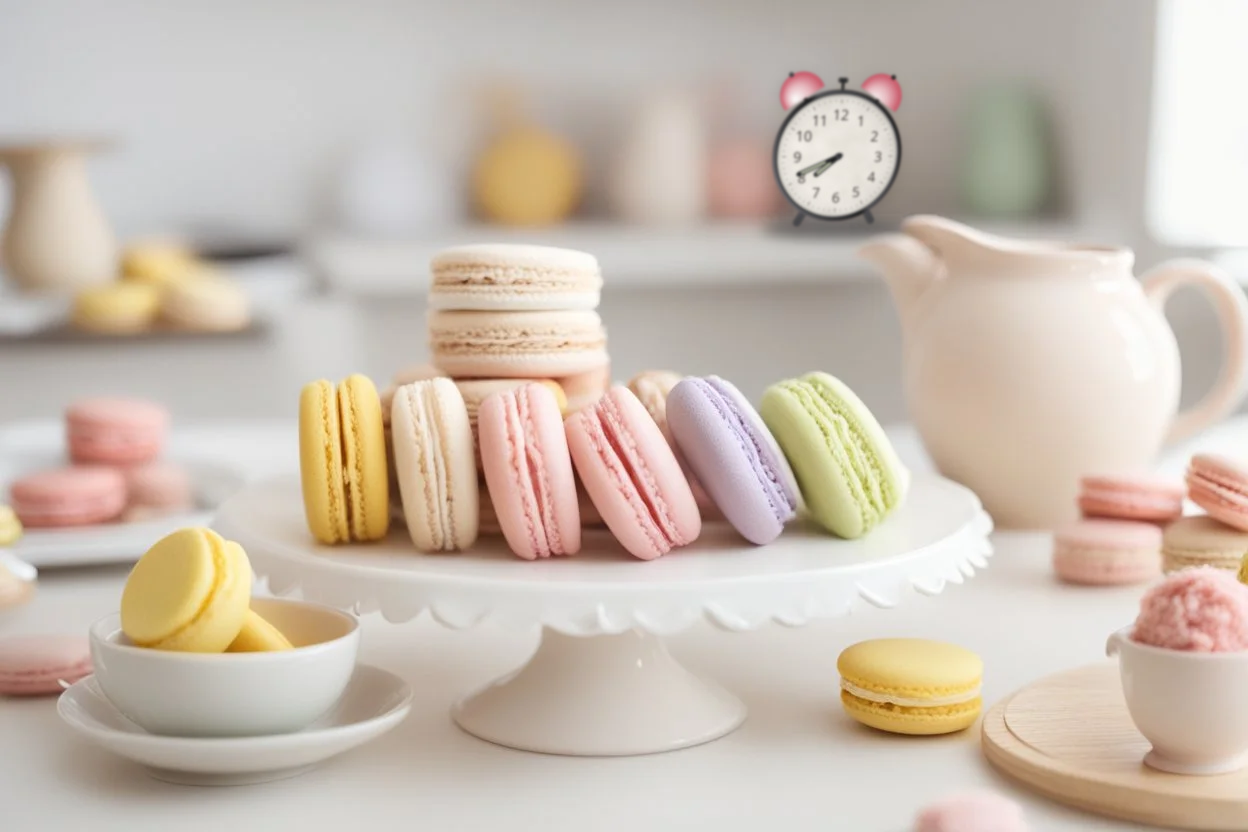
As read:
7:41
